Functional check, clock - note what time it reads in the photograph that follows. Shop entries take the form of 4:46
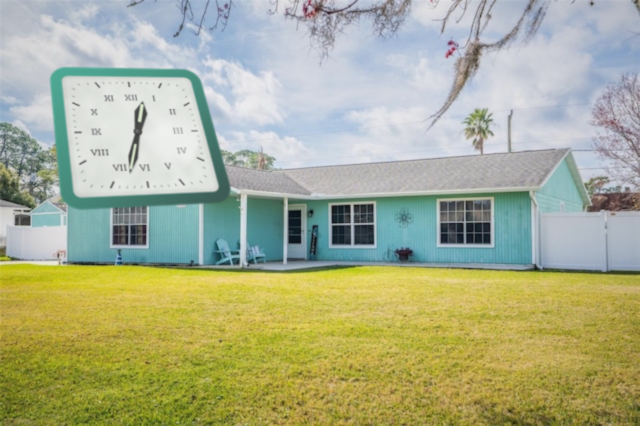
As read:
12:33
